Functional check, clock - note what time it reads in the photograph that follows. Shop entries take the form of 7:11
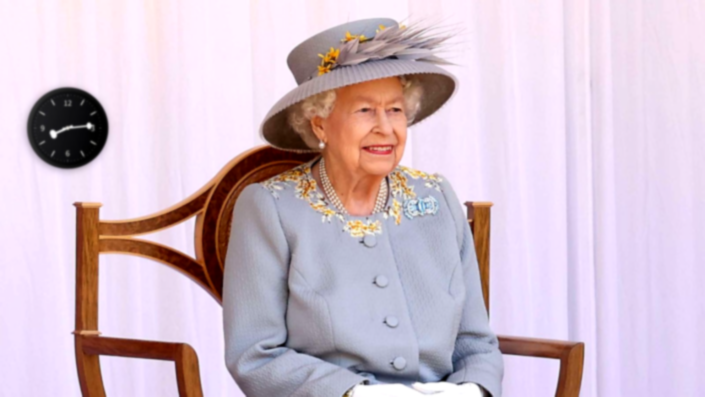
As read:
8:14
